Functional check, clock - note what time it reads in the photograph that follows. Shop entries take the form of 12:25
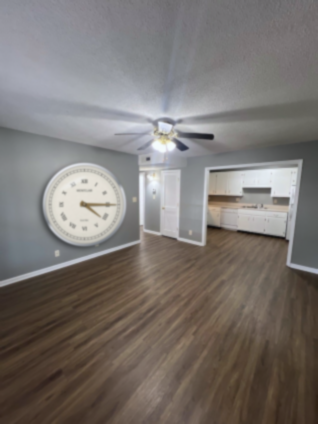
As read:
4:15
